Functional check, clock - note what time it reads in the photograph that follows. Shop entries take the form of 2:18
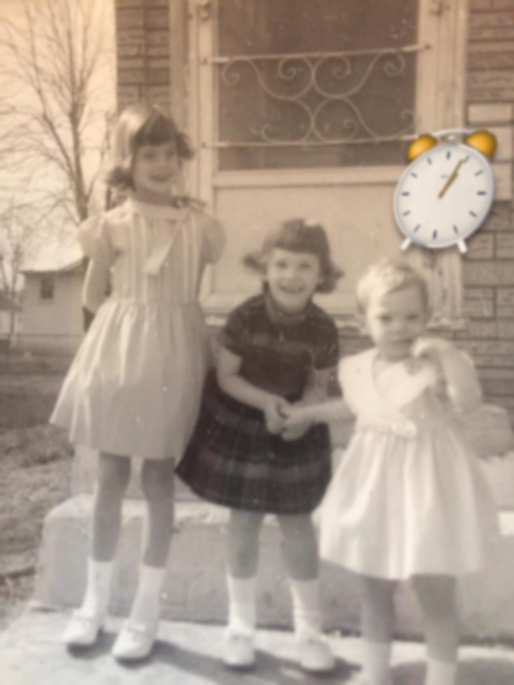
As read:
1:04
